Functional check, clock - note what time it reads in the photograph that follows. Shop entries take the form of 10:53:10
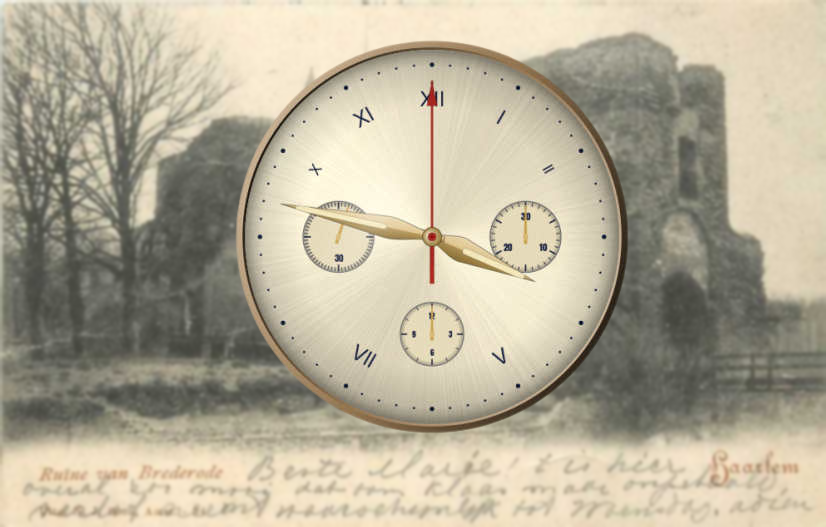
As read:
3:47:03
